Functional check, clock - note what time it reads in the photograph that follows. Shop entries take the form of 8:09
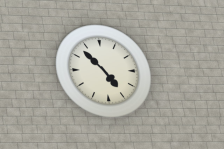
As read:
4:53
